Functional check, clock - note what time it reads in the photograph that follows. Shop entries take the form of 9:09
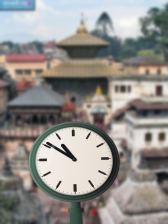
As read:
10:51
